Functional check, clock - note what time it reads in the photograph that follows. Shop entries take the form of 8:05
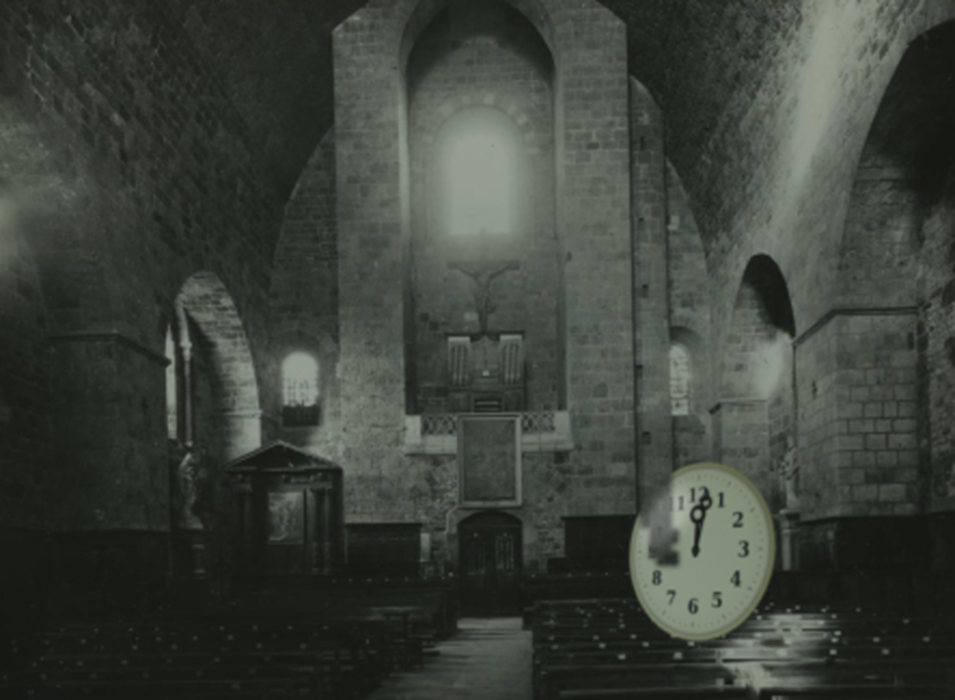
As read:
12:02
